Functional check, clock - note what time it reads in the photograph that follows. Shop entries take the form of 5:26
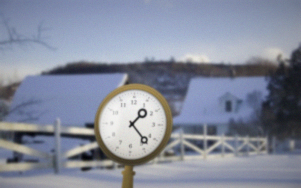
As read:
1:23
